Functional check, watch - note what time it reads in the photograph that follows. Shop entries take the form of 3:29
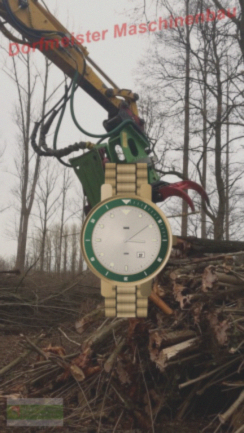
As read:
3:09
